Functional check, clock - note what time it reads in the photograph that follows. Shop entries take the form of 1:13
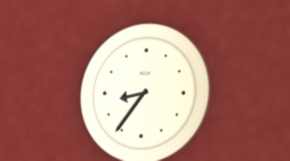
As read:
8:36
